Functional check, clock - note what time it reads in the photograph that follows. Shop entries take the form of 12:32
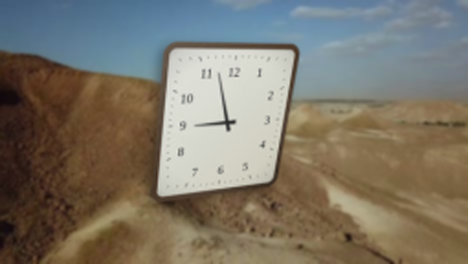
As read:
8:57
